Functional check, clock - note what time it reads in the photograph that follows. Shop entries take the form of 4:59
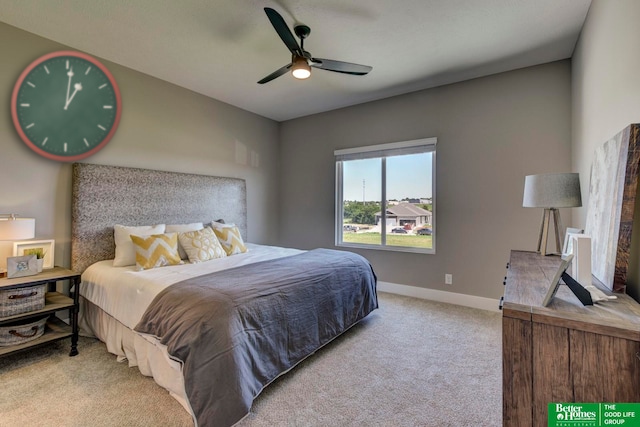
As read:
1:01
